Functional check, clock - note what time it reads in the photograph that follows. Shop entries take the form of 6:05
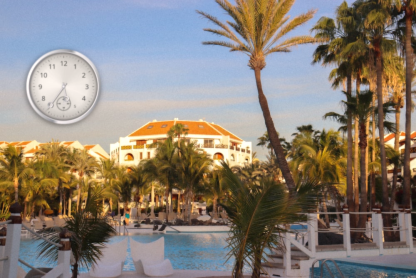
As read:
5:36
